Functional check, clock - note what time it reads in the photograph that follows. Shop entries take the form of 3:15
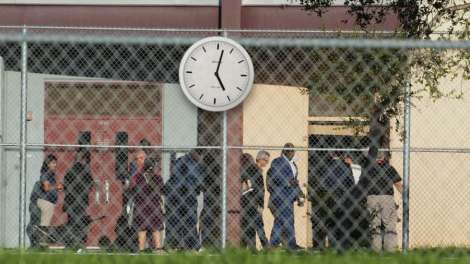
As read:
5:02
